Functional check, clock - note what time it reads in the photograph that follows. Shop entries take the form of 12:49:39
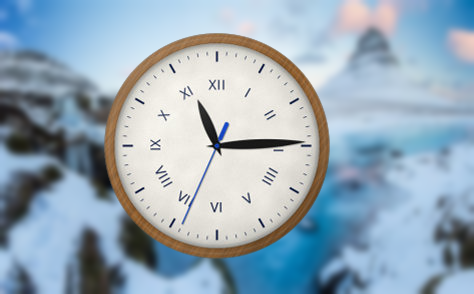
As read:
11:14:34
